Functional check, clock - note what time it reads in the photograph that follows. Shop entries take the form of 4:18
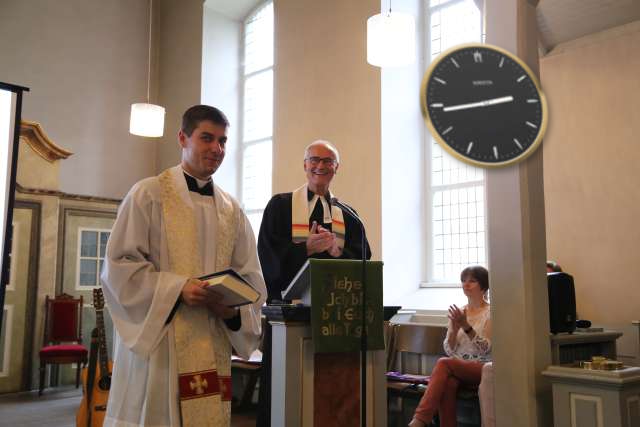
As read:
2:44
